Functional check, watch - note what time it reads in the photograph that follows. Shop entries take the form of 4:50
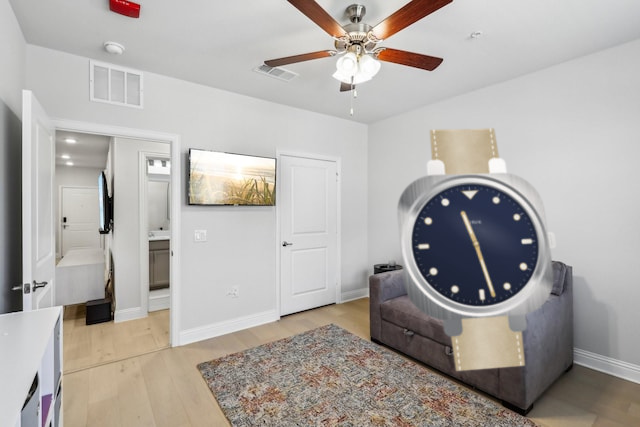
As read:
11:28
